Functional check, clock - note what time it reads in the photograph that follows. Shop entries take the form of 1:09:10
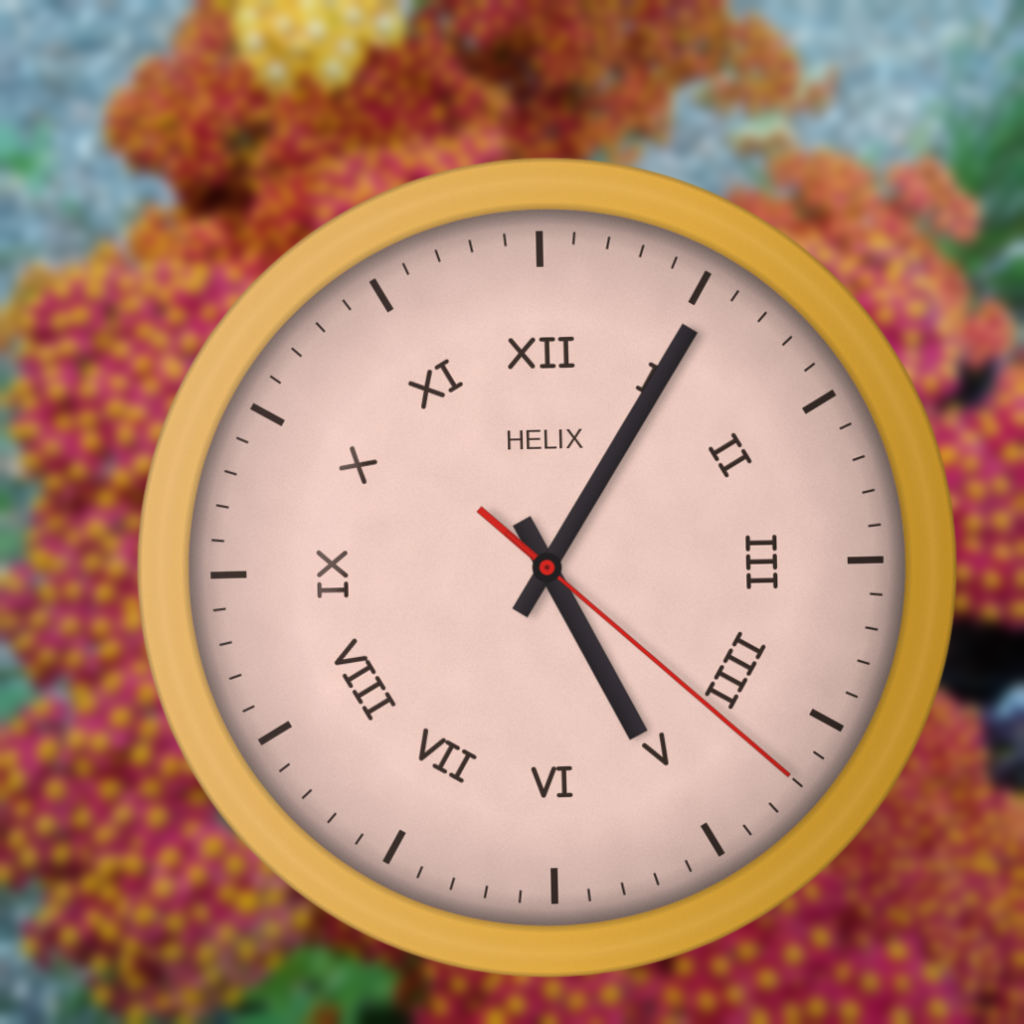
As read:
5:05:22
